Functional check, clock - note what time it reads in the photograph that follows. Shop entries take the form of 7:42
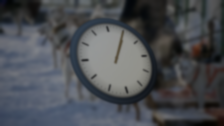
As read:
1:05
